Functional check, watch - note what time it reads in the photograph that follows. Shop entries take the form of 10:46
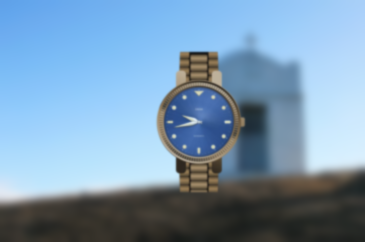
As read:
9:43
